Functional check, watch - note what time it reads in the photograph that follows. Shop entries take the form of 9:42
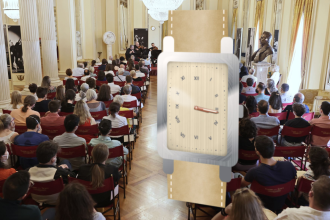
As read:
3:16
